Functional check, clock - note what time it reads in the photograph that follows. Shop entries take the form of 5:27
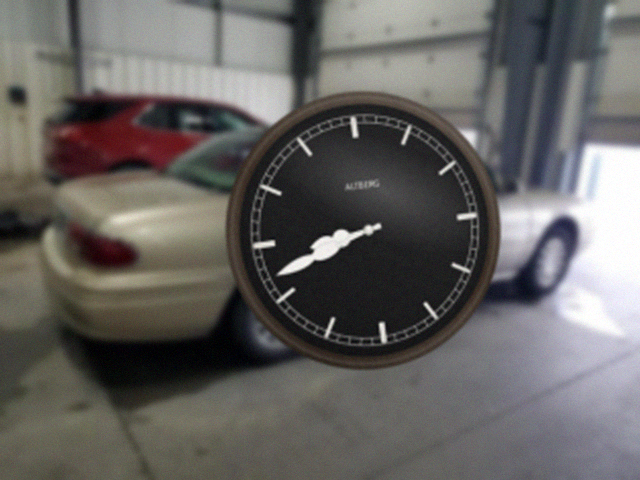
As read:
8:42
